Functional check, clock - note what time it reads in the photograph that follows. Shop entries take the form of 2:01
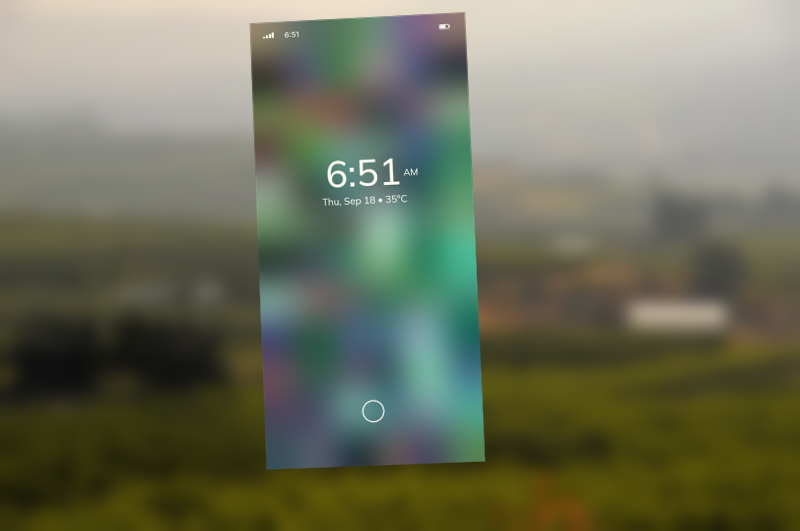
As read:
6:51
